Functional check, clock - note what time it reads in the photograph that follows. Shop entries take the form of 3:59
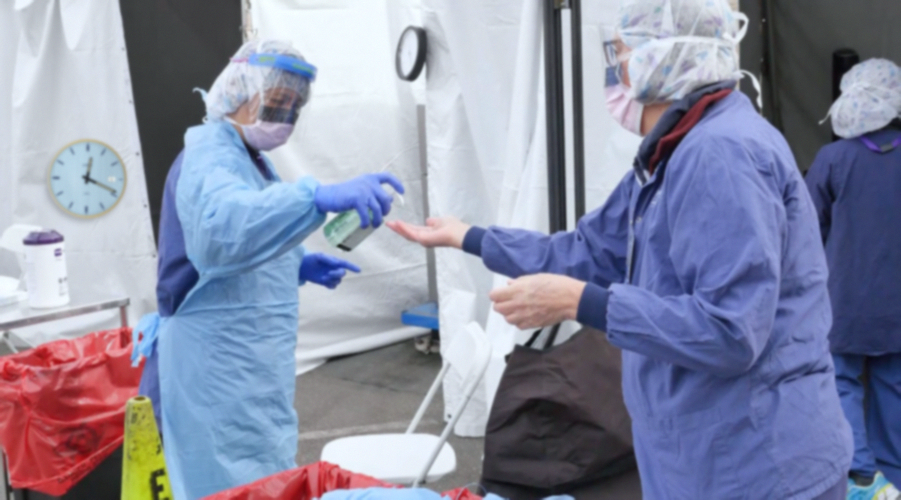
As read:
12:19
